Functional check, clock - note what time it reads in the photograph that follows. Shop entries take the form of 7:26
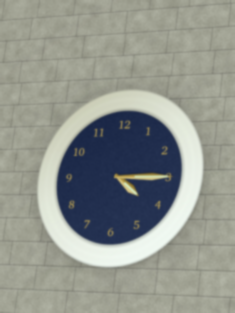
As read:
4:15
